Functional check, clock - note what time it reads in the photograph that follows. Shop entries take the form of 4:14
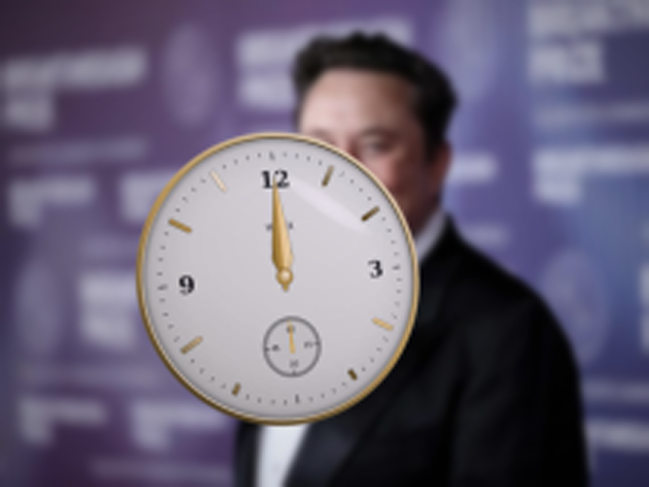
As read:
12:00
